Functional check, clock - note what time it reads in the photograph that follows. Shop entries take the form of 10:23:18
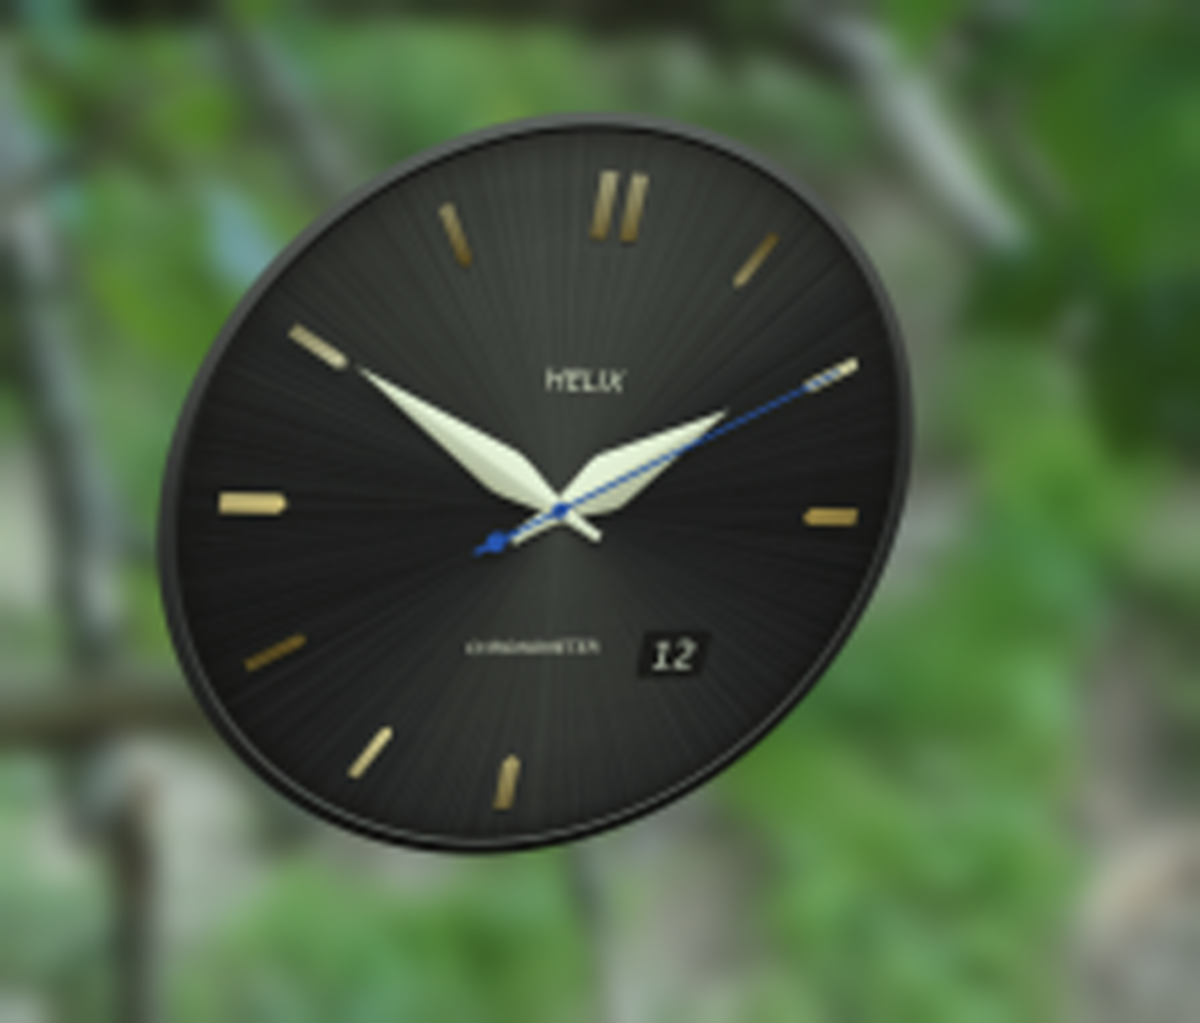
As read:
1:50:10
